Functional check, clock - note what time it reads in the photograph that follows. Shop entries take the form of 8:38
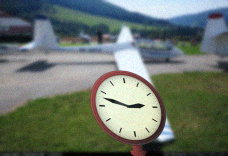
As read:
2:48
